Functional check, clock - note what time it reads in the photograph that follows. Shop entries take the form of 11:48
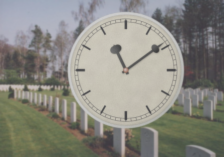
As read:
11:09
